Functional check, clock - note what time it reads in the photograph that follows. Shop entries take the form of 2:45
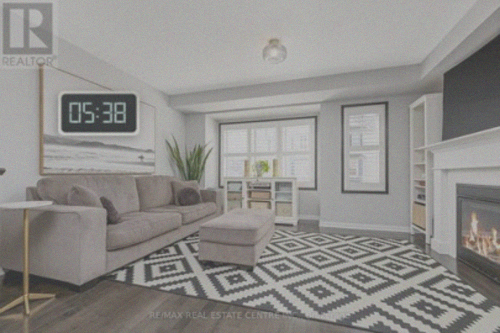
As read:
5:38
